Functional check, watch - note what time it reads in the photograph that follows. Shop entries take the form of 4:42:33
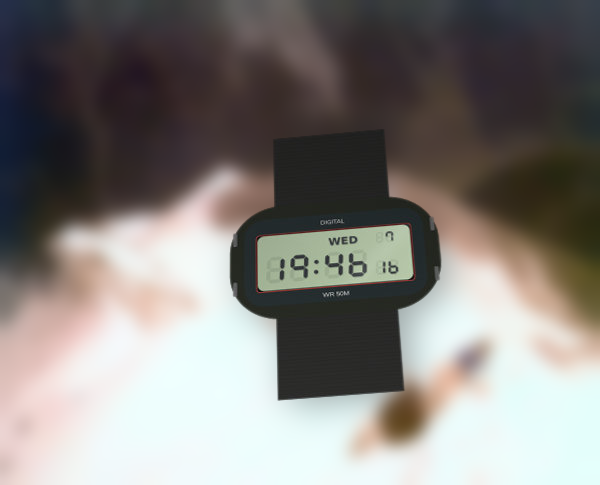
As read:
19:46:16
